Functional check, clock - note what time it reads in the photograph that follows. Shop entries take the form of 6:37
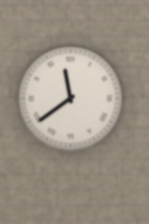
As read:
11:39
